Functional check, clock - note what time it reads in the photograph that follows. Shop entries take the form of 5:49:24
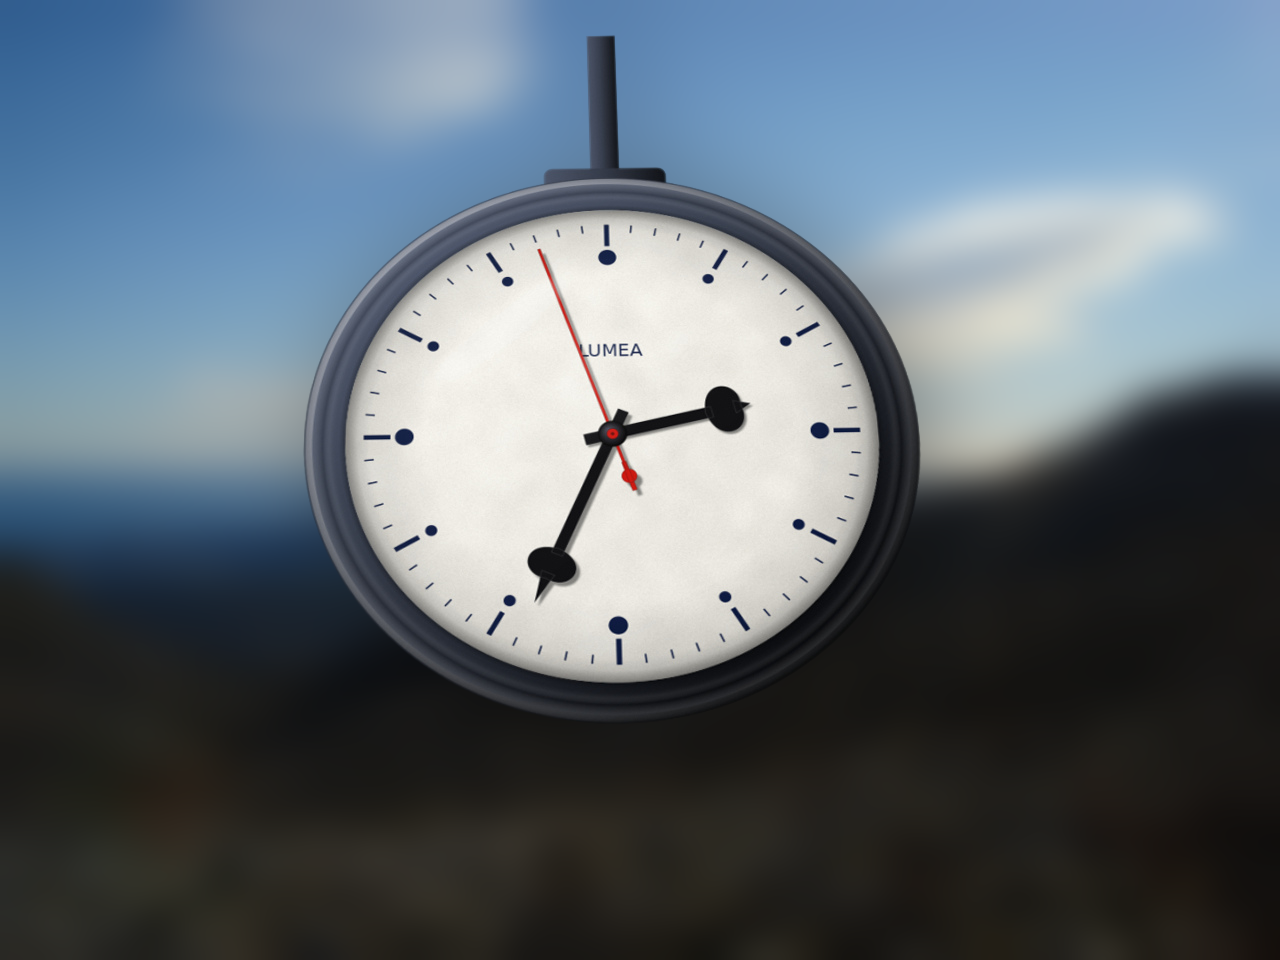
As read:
2:33:57
